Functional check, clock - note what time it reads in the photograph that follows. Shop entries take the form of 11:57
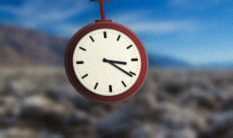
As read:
3:21
